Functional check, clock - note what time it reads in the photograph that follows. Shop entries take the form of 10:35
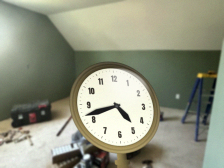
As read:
4:42
